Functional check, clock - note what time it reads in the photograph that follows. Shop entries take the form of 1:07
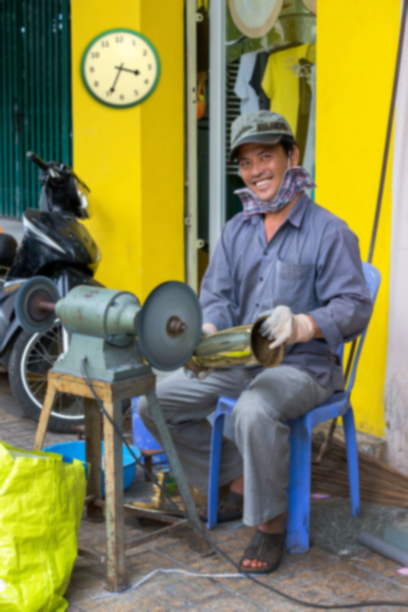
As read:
3:34
